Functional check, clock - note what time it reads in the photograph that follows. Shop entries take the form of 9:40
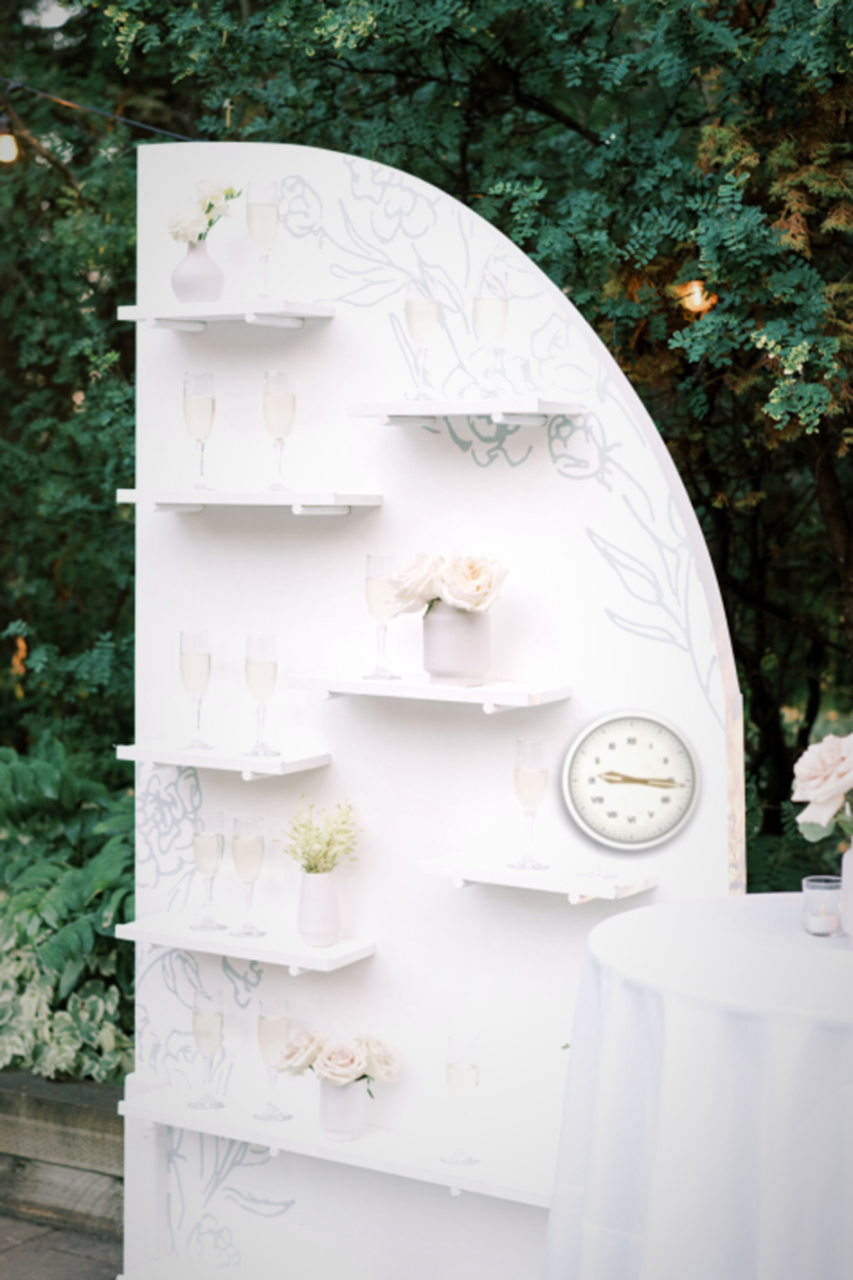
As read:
9:16
